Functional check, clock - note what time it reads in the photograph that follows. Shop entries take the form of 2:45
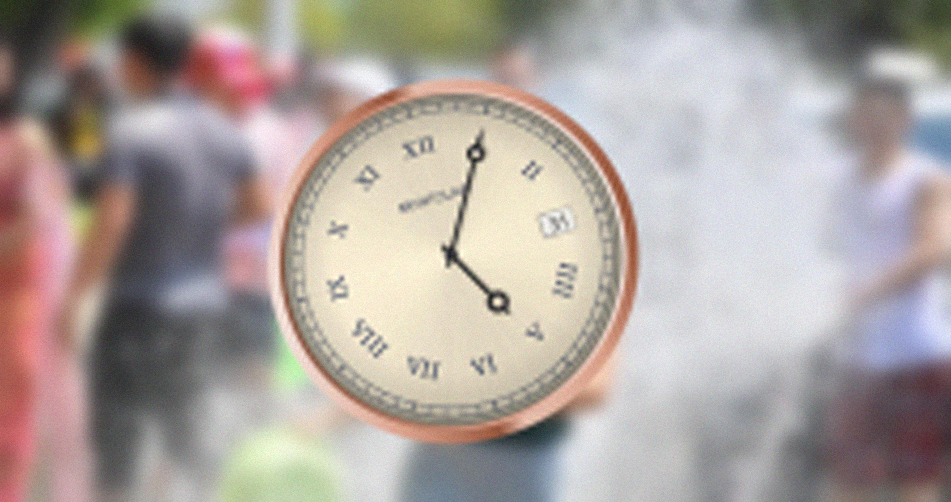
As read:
5:05
